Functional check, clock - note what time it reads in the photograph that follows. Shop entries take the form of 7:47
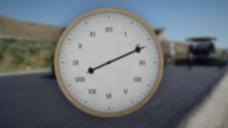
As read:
8:11
